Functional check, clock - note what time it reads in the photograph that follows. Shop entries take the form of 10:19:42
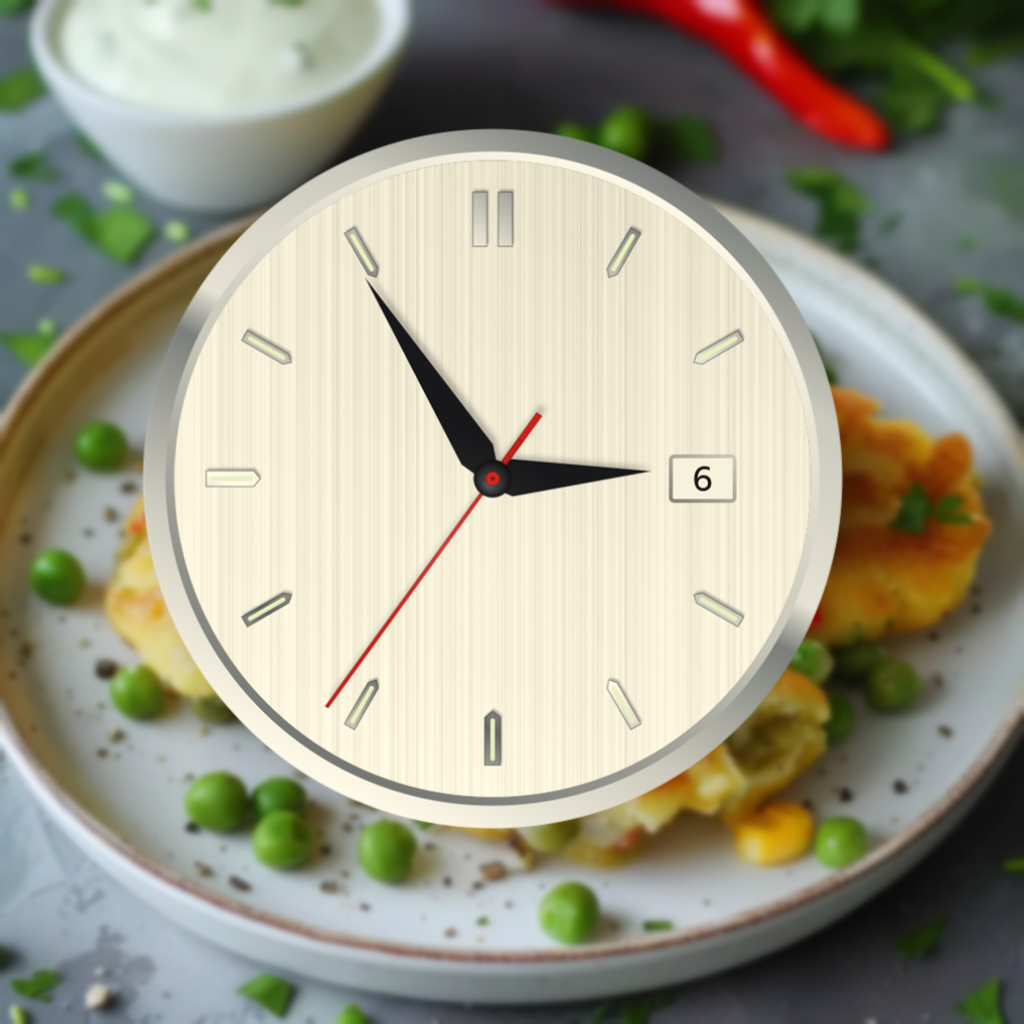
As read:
2:54:36
